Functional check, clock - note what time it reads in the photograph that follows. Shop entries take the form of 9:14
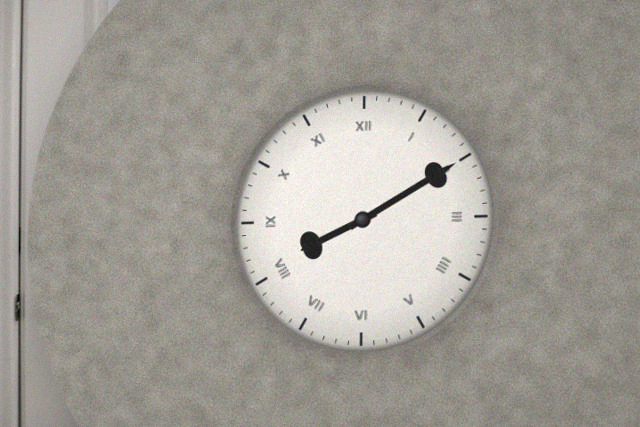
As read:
8:10
